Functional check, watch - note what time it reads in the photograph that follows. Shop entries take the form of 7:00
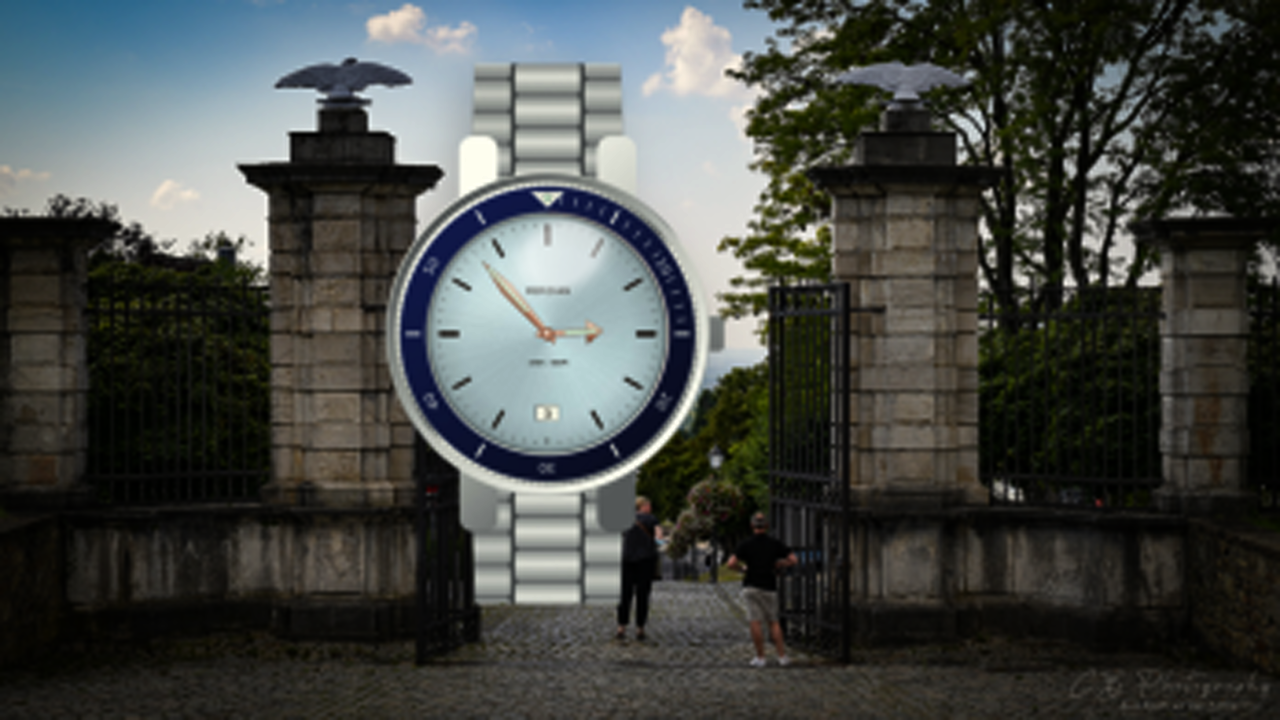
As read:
2:53
